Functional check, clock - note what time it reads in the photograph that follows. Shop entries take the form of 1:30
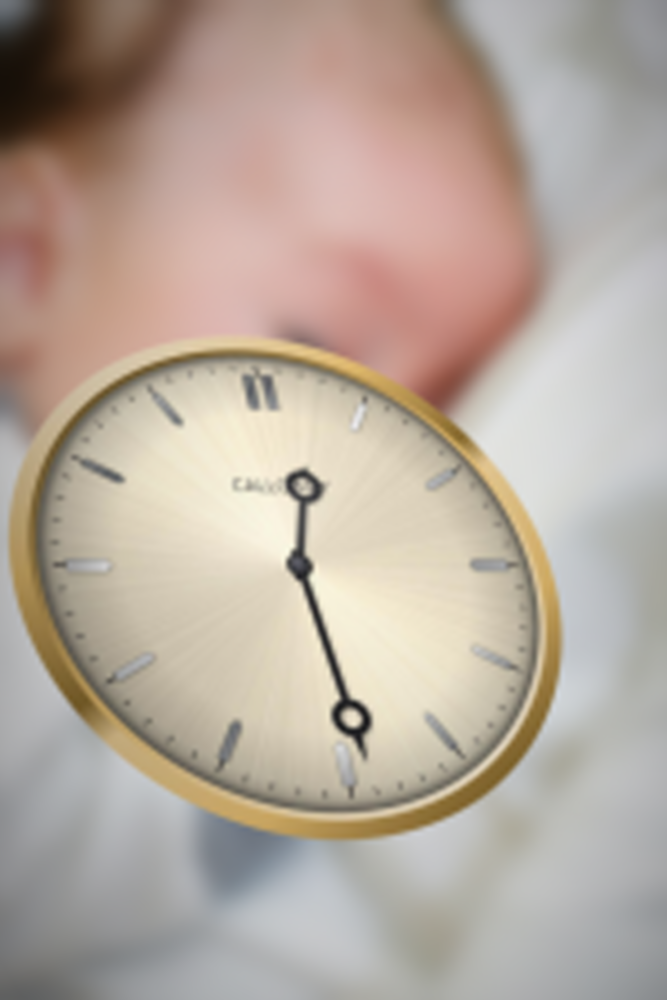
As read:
12:29
